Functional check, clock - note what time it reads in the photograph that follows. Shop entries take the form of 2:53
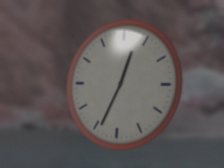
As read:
12:34
